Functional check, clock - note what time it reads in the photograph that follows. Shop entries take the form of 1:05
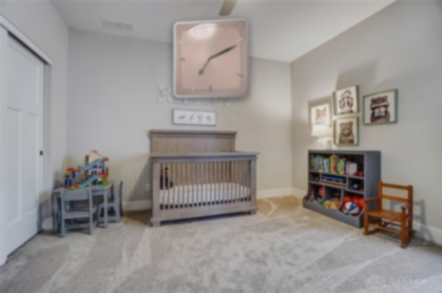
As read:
7:11
